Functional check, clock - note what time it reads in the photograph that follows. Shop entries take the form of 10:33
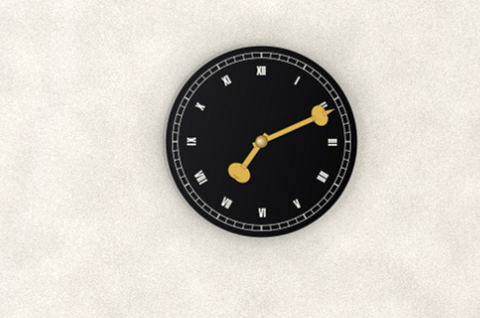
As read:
7:11
